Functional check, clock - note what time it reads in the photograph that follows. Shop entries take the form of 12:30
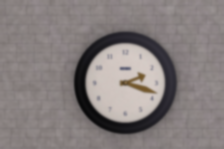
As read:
2:18
